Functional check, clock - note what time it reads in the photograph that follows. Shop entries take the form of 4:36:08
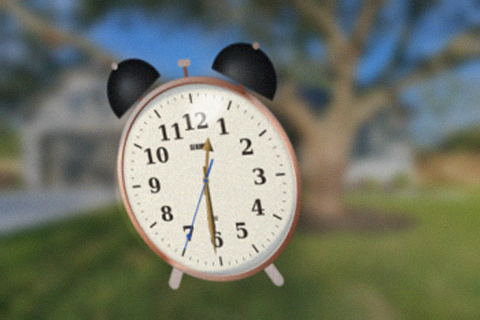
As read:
12:30:35
